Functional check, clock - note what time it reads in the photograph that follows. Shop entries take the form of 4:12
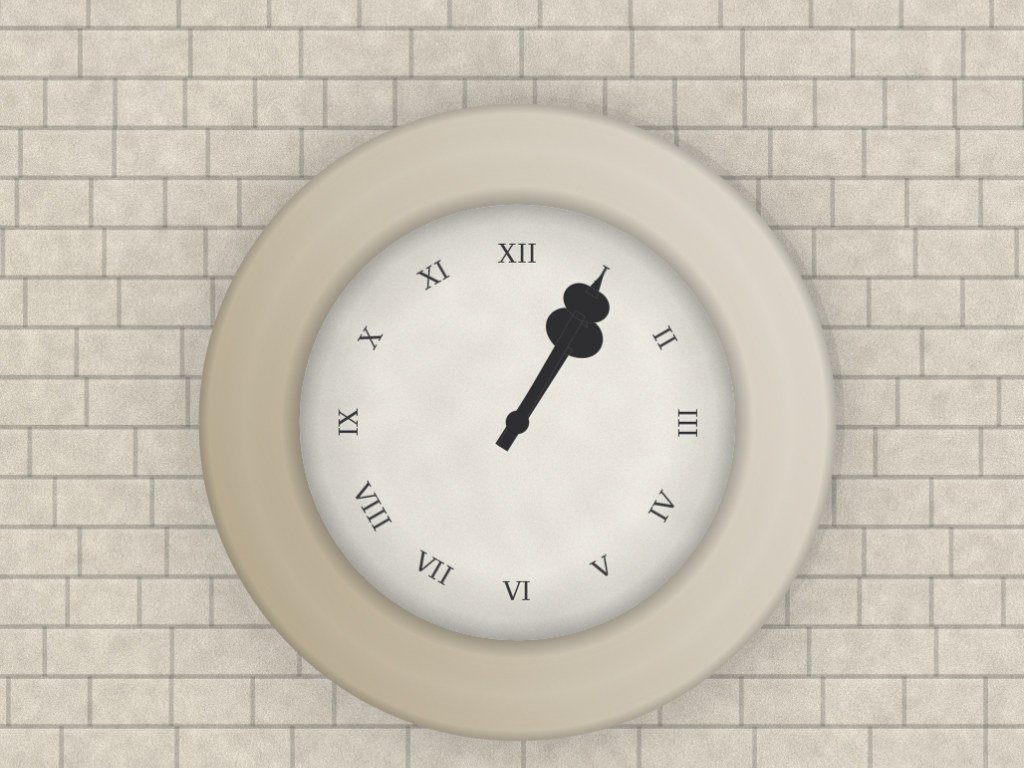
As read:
1:05
